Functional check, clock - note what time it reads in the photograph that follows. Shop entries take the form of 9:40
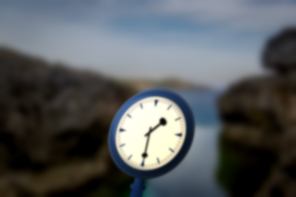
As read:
1:30
